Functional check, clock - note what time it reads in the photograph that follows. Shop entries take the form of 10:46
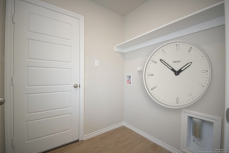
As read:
1:52
